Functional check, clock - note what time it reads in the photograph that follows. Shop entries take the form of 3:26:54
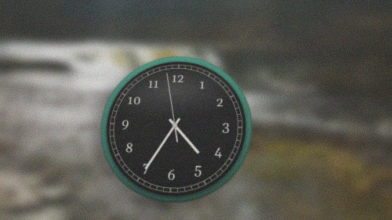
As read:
4:34:58
